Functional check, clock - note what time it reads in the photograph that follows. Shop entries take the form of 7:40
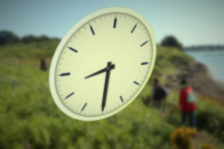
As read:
8:30
